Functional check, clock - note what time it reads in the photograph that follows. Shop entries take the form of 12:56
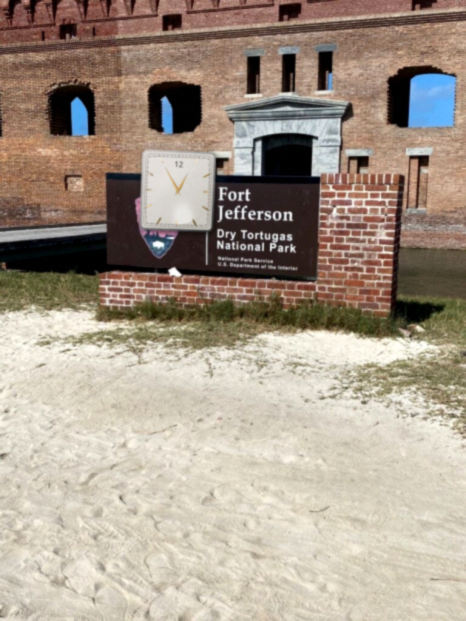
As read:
12:55
